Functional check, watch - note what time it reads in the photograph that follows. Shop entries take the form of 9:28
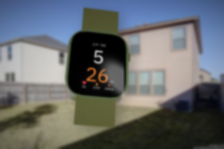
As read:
5:26
